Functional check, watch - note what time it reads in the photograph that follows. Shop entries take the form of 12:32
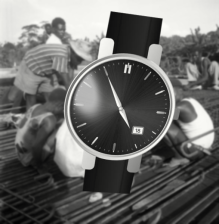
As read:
4:55
